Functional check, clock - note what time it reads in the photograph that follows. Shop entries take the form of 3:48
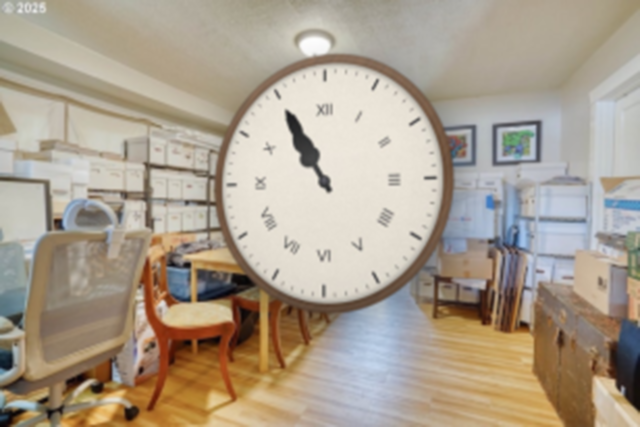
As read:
10:55
